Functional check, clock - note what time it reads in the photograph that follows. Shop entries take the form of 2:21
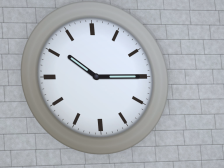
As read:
10:15
